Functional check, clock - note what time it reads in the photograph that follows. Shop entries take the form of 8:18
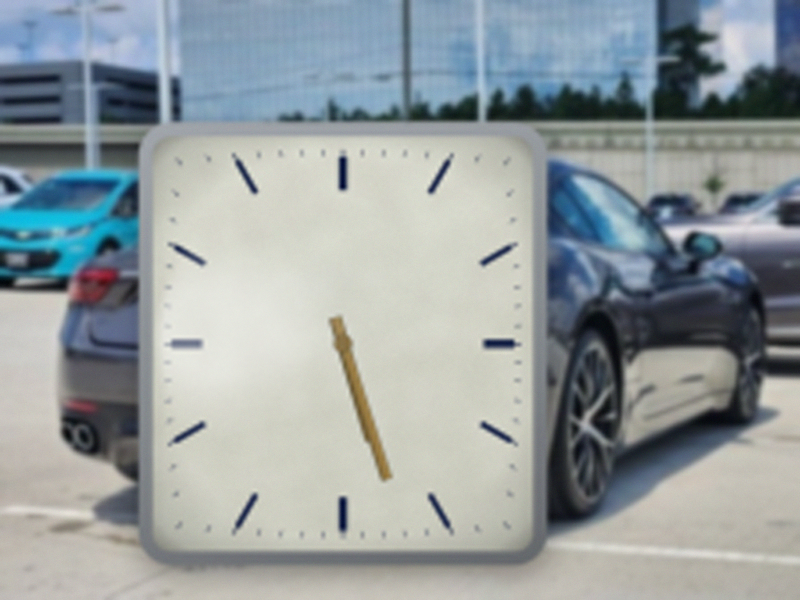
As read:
5:27
